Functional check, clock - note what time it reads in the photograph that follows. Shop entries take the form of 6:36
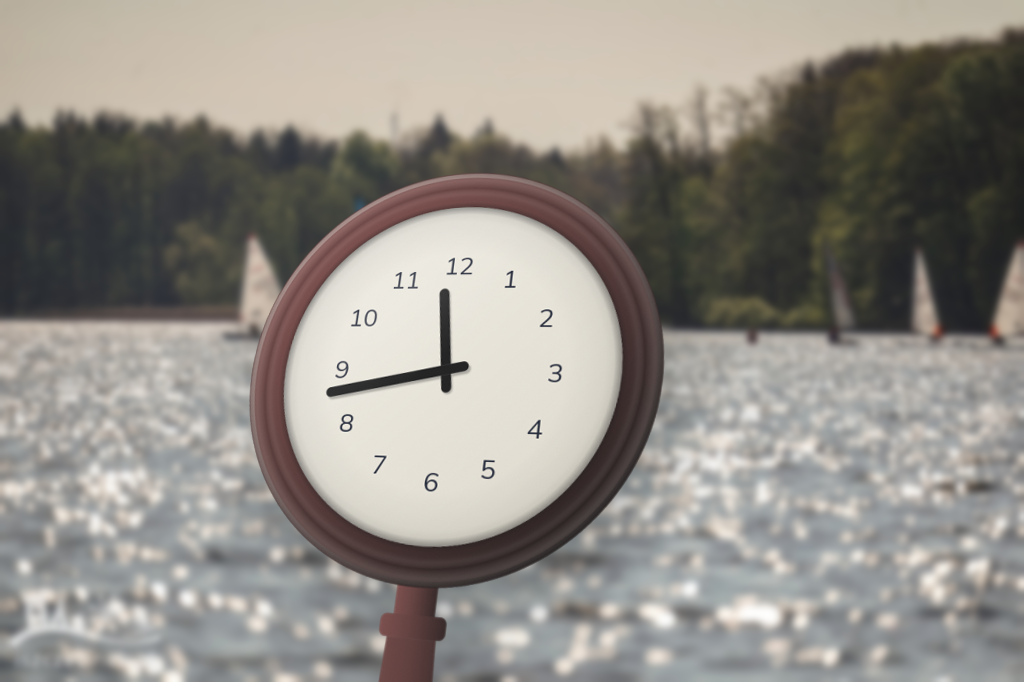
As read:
11:43
